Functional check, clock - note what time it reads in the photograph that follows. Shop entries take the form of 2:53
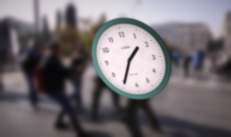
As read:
1:35
